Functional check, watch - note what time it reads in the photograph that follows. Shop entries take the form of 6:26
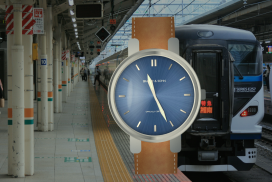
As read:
11:26
